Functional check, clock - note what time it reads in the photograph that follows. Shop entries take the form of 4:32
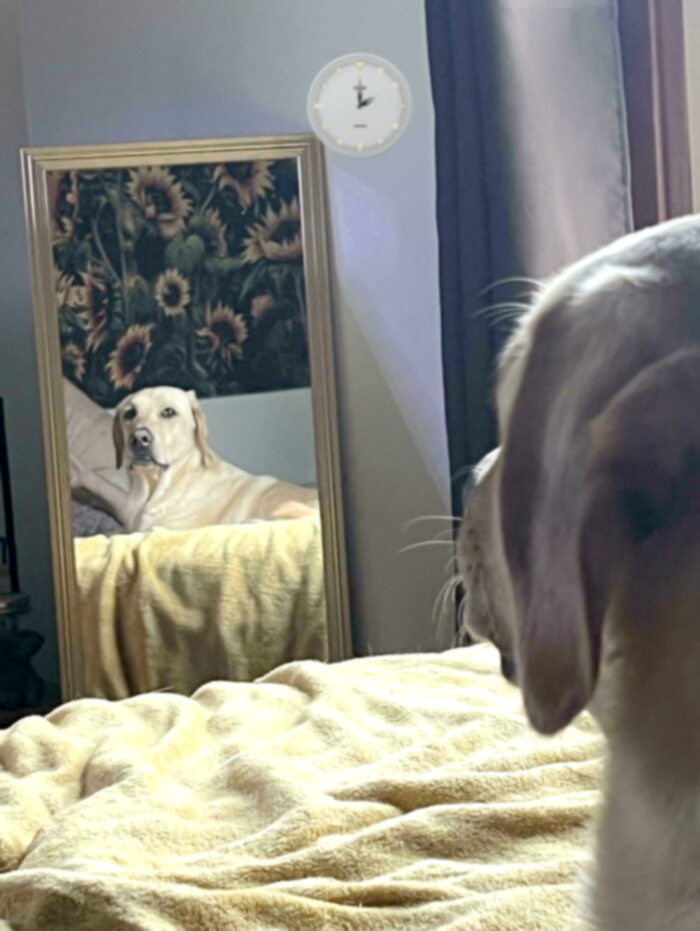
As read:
2:00
